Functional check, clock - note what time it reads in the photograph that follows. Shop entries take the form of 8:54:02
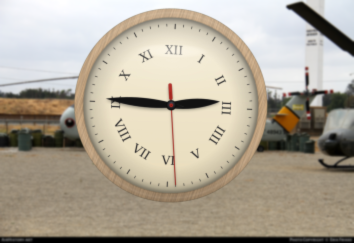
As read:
2:45:29
